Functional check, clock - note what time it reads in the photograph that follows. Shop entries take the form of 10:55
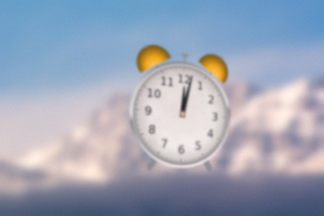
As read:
12:02
